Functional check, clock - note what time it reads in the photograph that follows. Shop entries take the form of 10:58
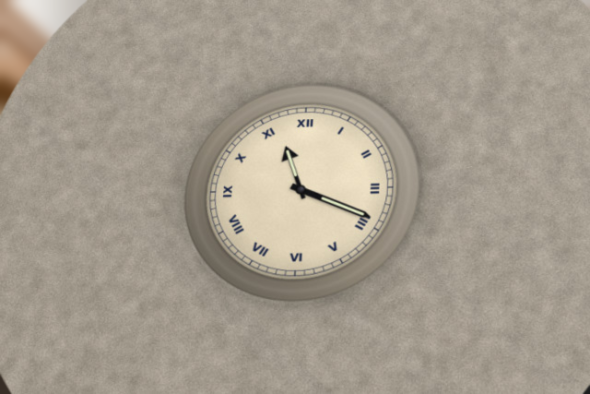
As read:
11:19
